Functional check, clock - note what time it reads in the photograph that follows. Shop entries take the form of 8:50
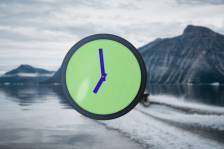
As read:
6:59
